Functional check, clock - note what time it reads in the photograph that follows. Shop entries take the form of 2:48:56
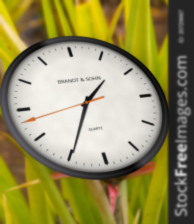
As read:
1:34:43
